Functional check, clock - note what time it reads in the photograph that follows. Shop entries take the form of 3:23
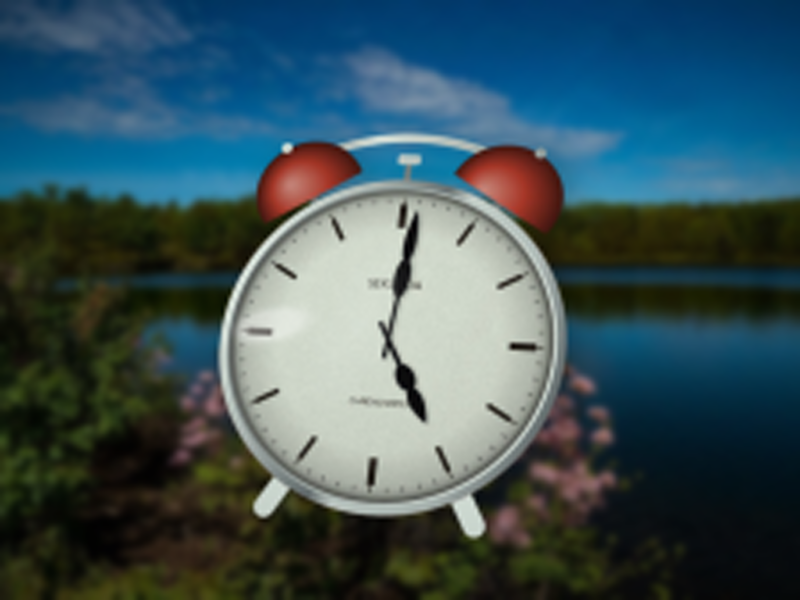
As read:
5:01
